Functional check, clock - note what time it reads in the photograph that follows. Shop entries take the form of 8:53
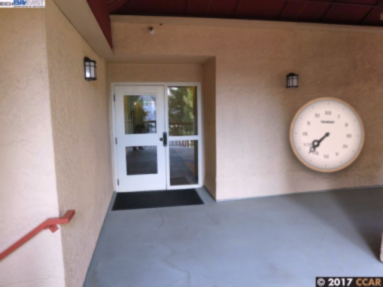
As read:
7:37
